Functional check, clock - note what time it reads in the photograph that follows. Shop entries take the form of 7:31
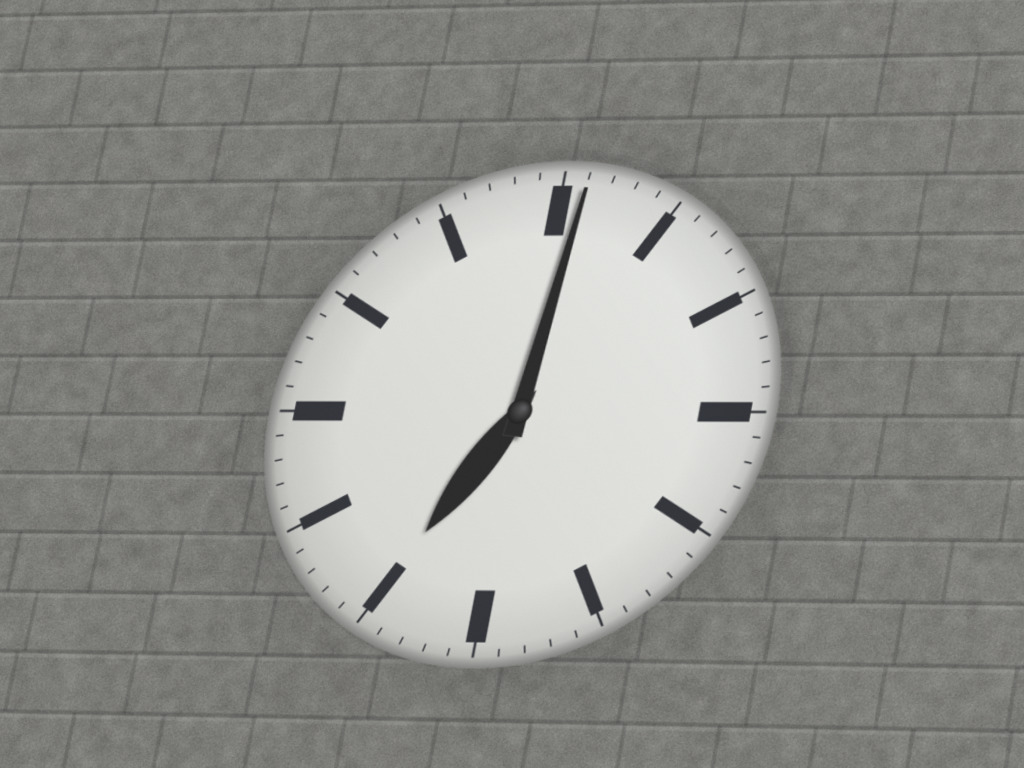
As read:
7:01
